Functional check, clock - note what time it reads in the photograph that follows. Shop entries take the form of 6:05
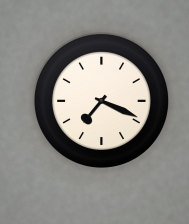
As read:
7:19
